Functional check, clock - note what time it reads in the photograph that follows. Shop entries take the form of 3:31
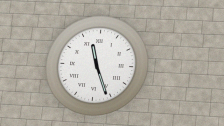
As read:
11:26
